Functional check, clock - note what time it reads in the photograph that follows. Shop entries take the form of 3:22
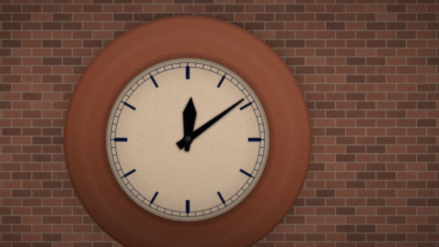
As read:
12:09
